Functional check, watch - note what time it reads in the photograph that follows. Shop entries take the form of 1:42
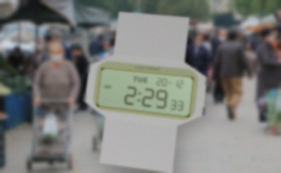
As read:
2:29
